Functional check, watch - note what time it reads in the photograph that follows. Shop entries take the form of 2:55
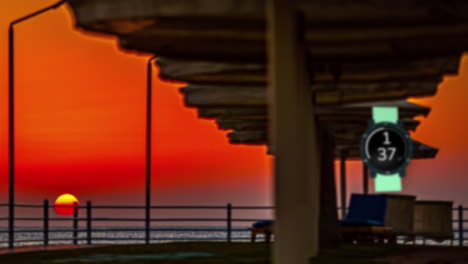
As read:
1:37
